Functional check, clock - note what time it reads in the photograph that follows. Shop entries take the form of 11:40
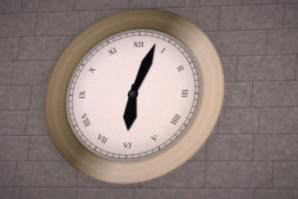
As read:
6:03
